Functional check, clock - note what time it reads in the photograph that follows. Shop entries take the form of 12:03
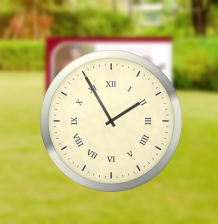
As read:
1:55
